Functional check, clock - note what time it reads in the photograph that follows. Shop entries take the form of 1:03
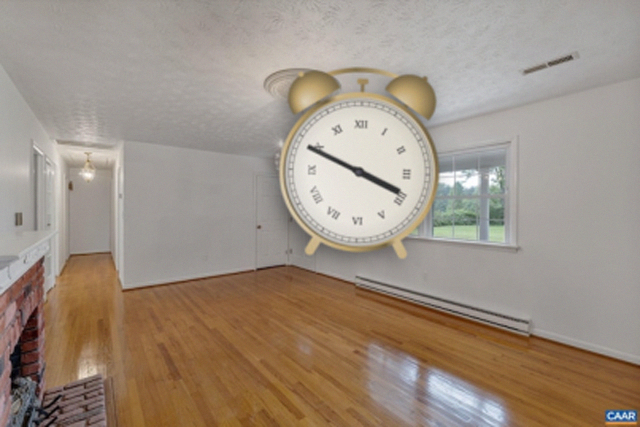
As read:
3:49
